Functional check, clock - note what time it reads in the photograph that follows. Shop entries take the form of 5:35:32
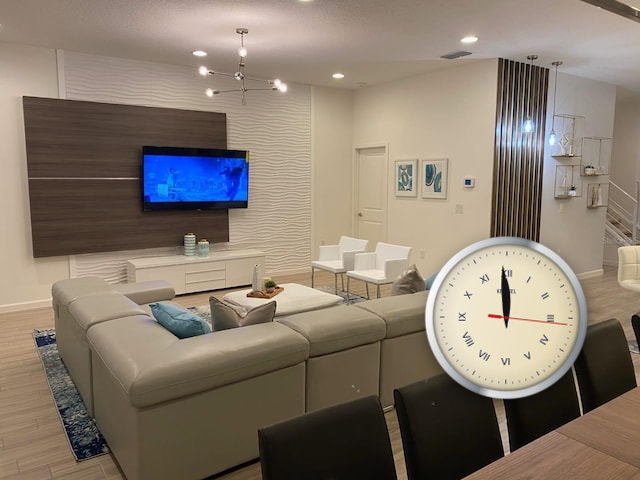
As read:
11:59:16
